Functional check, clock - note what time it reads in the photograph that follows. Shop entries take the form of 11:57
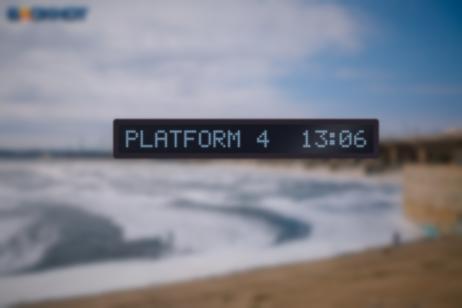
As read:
13:06
